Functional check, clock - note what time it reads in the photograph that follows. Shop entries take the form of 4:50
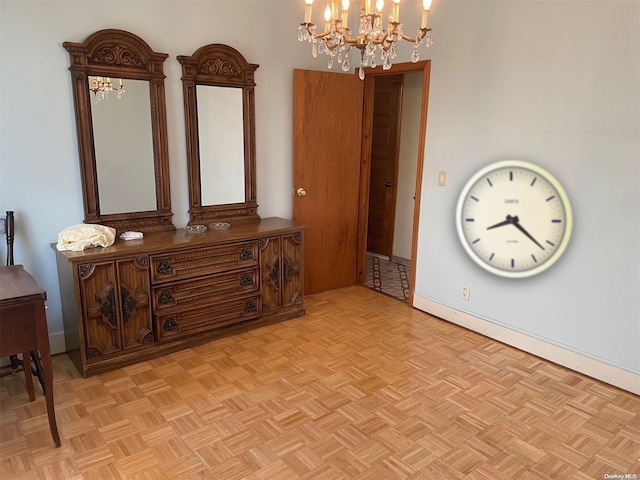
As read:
8:22
